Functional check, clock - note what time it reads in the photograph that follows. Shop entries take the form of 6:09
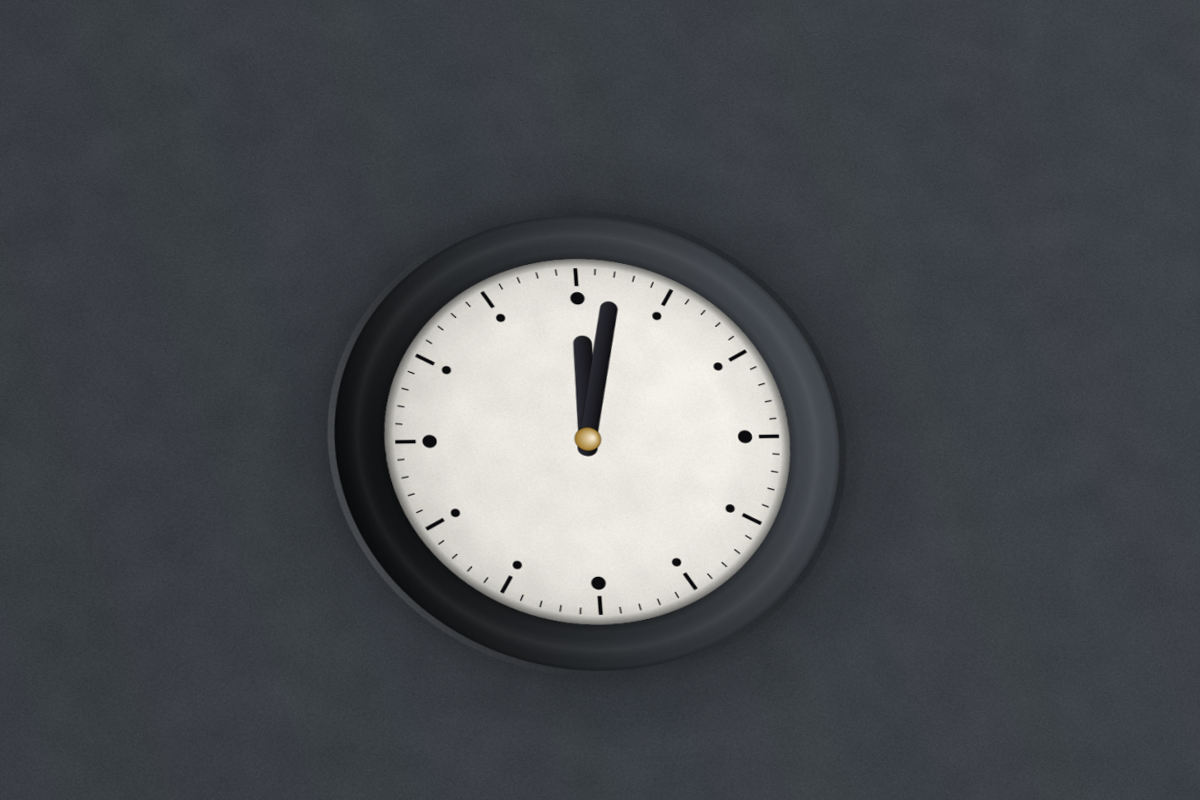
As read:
12:02
